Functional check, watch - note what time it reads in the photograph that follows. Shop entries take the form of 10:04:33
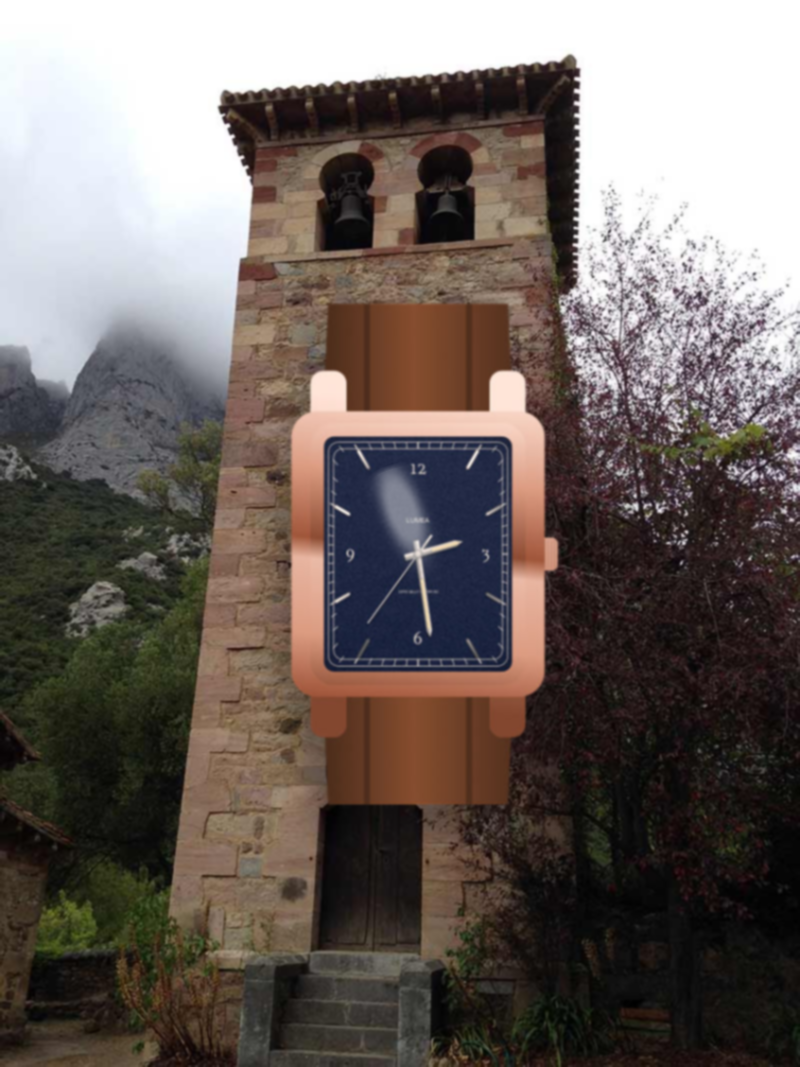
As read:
2:28:36
